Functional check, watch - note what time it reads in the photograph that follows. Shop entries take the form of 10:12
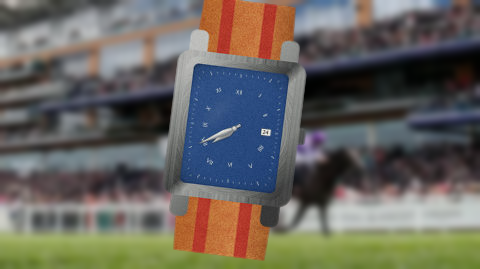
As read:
7:40
